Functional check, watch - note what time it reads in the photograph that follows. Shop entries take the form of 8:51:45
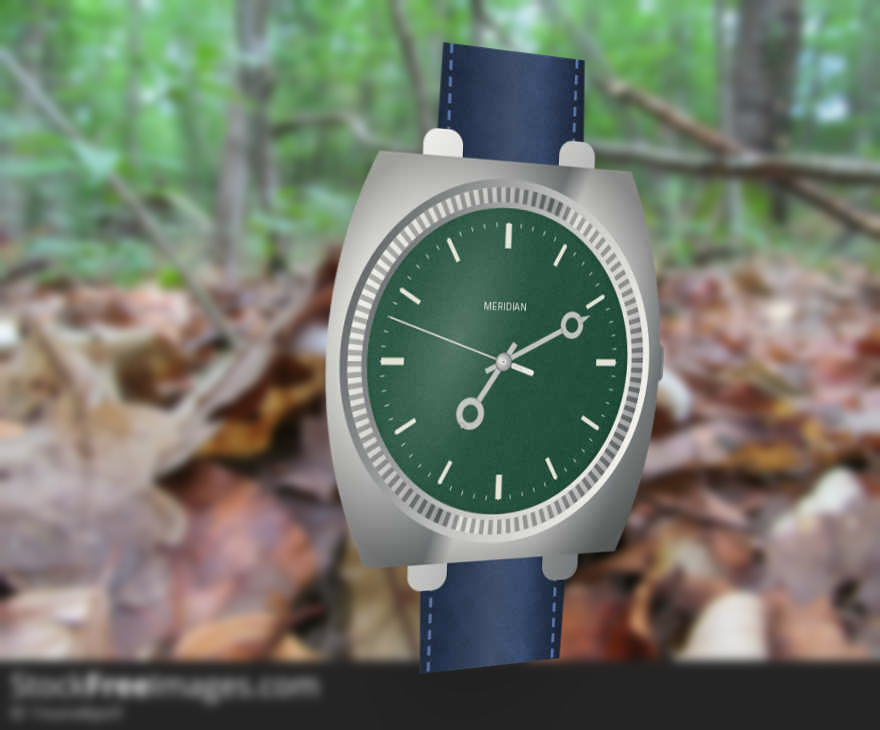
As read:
7:10:48
